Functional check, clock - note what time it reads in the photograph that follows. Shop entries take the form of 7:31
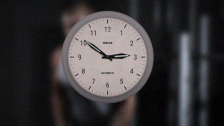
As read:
2:51
